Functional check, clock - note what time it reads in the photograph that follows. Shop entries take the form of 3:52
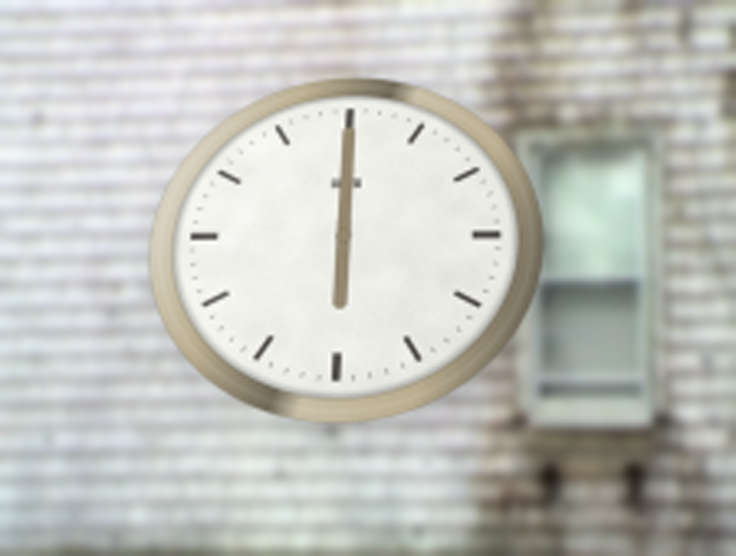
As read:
6:00
